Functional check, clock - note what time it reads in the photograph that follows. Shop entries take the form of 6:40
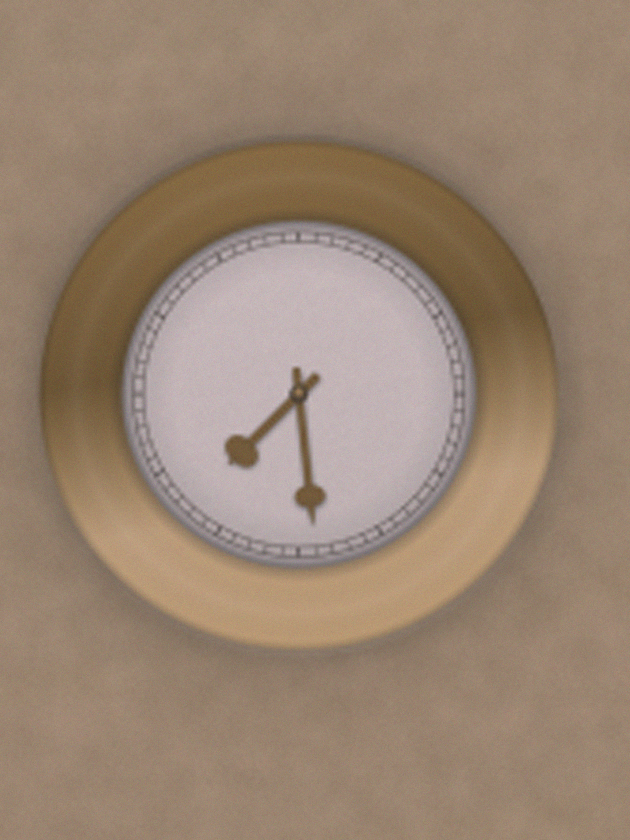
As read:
7:29
